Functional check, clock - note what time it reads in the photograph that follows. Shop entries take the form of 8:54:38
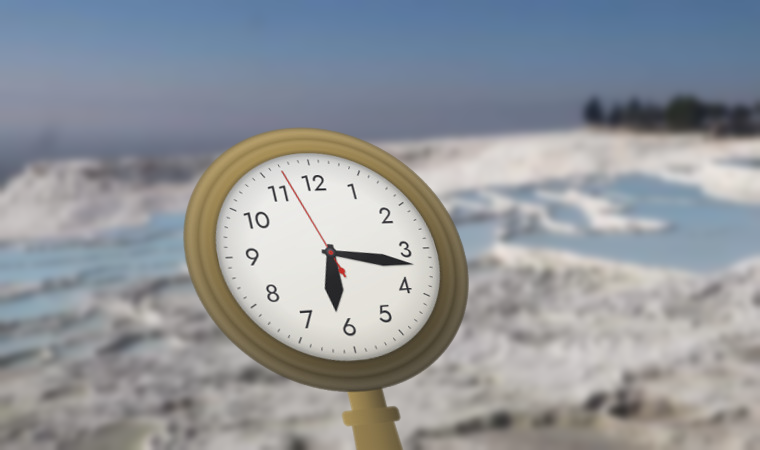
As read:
6:16:57
